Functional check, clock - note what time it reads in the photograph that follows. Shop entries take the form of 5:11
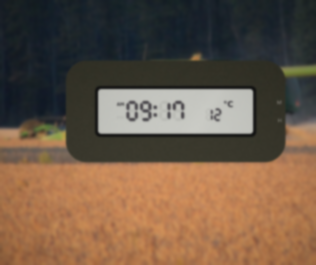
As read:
9:17
